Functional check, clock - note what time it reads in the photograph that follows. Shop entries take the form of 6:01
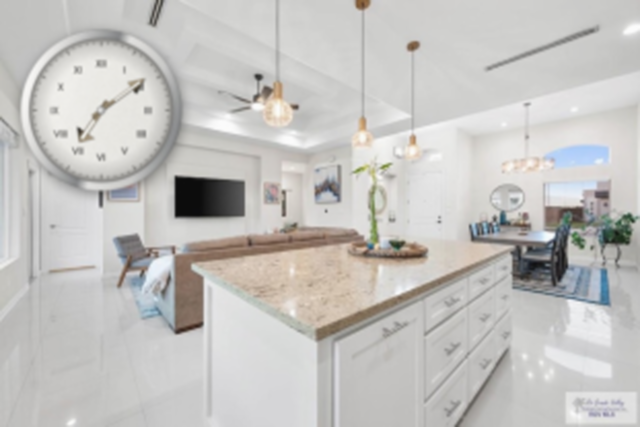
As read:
7:09
